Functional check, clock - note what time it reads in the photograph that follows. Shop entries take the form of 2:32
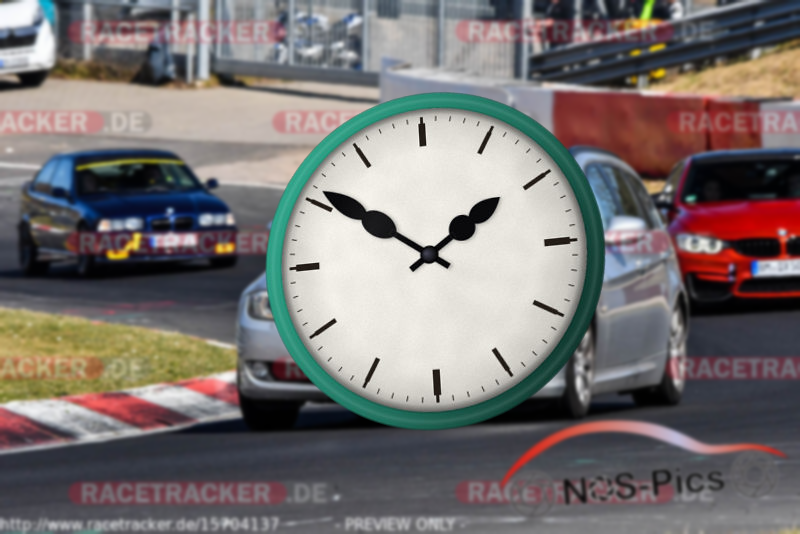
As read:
1:51
